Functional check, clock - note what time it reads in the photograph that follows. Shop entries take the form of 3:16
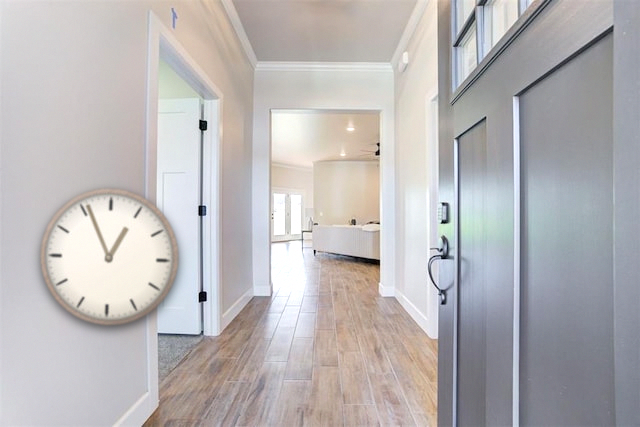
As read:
12:56
